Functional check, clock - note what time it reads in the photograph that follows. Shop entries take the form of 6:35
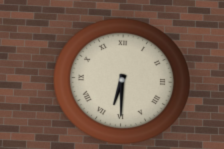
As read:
6:30
